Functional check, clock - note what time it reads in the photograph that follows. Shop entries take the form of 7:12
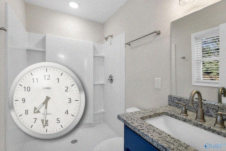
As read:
7:31
